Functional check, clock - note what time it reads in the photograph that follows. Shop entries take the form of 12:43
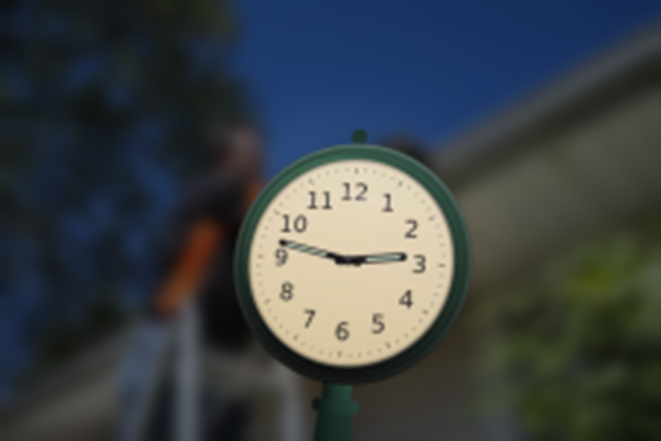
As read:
2:47
